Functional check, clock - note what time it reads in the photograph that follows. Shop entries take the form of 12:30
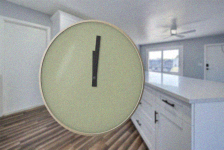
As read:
12:01
